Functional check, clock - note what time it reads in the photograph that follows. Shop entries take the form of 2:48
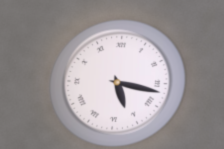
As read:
5:17
